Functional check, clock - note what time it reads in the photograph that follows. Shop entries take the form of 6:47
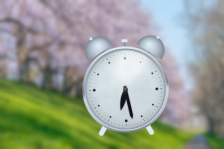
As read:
6:28
